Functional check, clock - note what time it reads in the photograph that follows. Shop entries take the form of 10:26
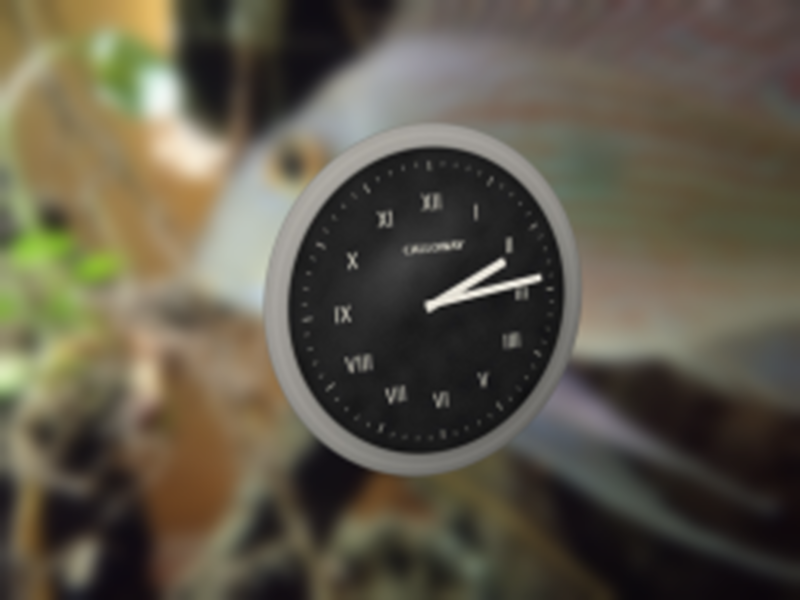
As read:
2:14
